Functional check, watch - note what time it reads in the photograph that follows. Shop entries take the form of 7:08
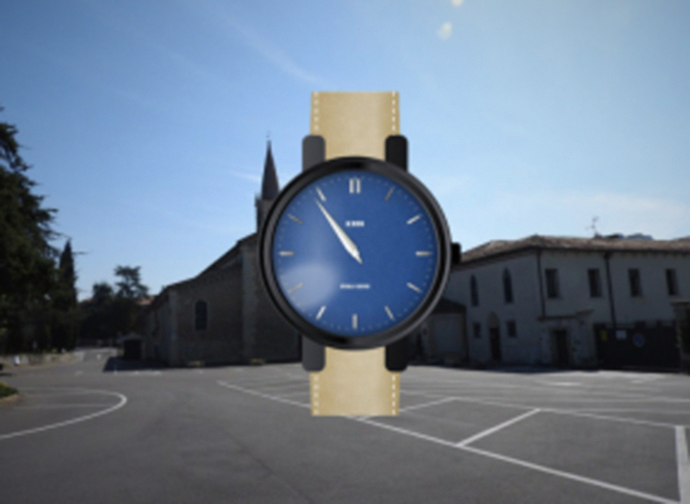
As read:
10:54
